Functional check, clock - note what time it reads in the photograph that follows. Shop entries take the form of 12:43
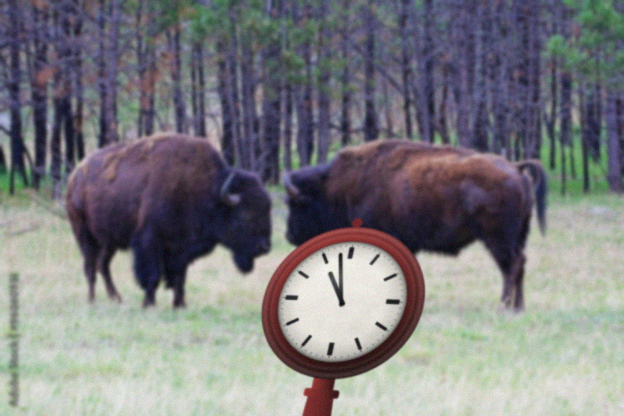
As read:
10:58
